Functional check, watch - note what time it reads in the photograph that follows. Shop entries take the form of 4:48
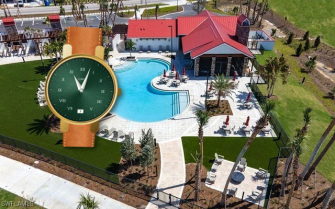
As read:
11:03
